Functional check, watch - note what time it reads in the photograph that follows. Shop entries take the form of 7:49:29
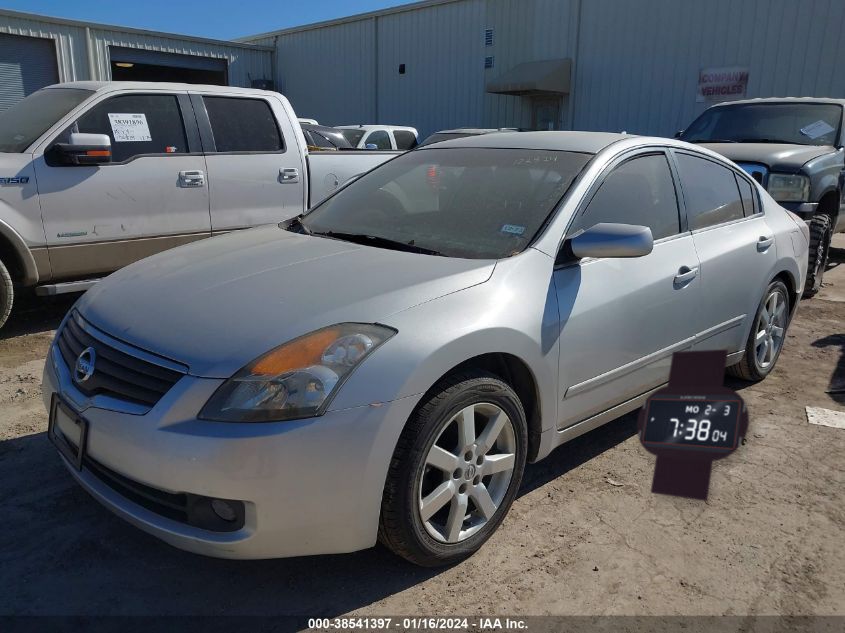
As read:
7:38:04
